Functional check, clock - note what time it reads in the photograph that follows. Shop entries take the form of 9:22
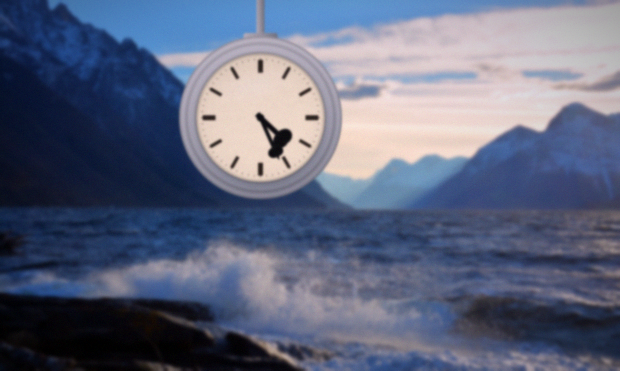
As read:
4:26
